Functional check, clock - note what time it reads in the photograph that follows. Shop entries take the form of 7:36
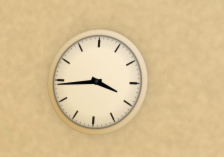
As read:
3:44
